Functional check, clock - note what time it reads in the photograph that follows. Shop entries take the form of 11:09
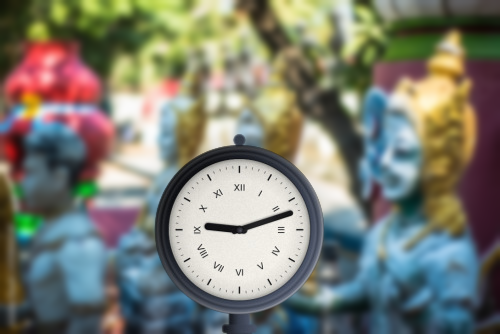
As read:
9:12
